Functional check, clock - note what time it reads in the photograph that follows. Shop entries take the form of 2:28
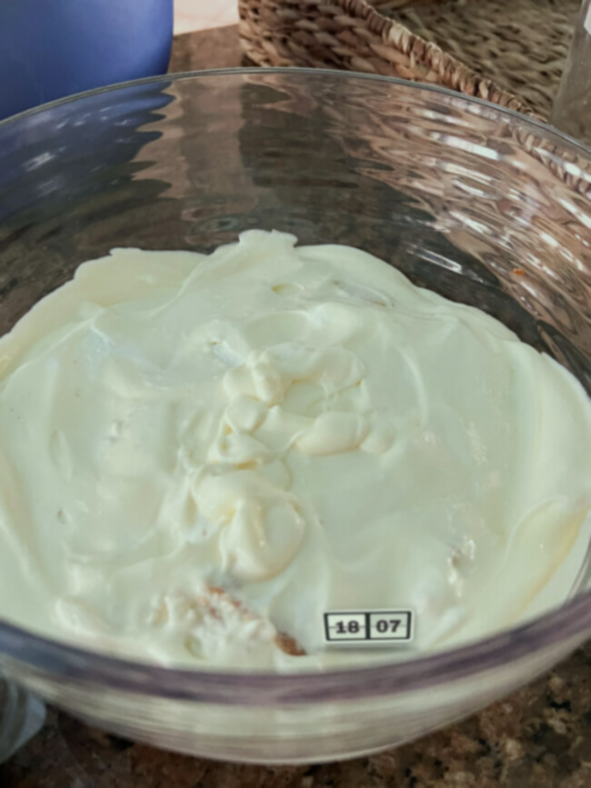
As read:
18:07
